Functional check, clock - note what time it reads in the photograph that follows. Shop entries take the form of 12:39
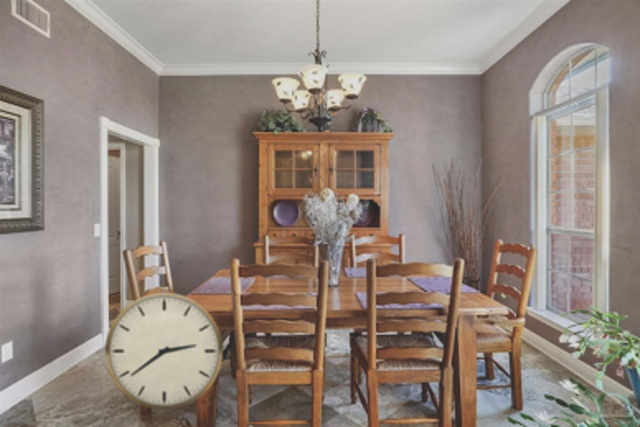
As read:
2:39
